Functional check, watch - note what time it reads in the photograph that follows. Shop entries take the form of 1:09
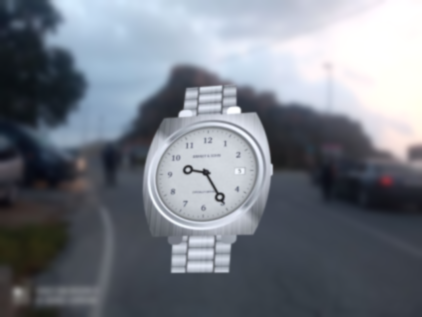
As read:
9:25
